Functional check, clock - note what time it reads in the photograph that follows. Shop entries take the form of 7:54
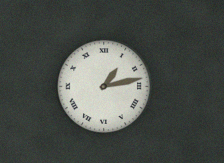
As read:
1:13
